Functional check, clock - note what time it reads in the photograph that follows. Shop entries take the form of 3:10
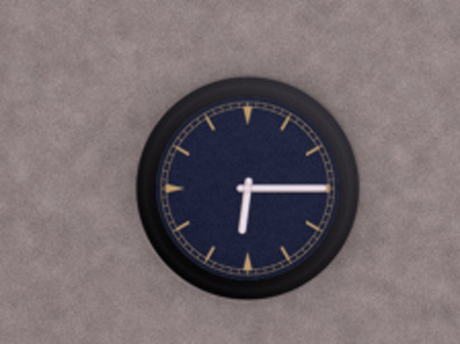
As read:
6:15
